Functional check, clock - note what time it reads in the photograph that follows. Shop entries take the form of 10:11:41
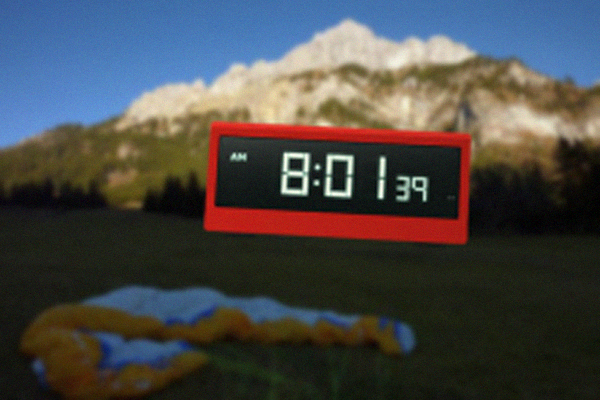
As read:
8:01:39
